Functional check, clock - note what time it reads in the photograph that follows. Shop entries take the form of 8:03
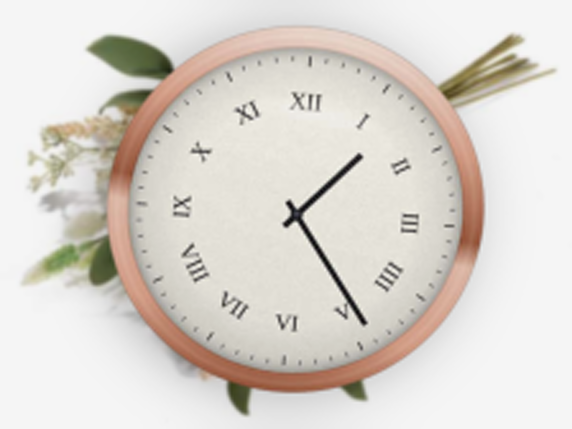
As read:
1:24
